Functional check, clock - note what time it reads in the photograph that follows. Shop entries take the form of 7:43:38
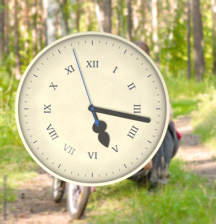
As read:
5:16:57
